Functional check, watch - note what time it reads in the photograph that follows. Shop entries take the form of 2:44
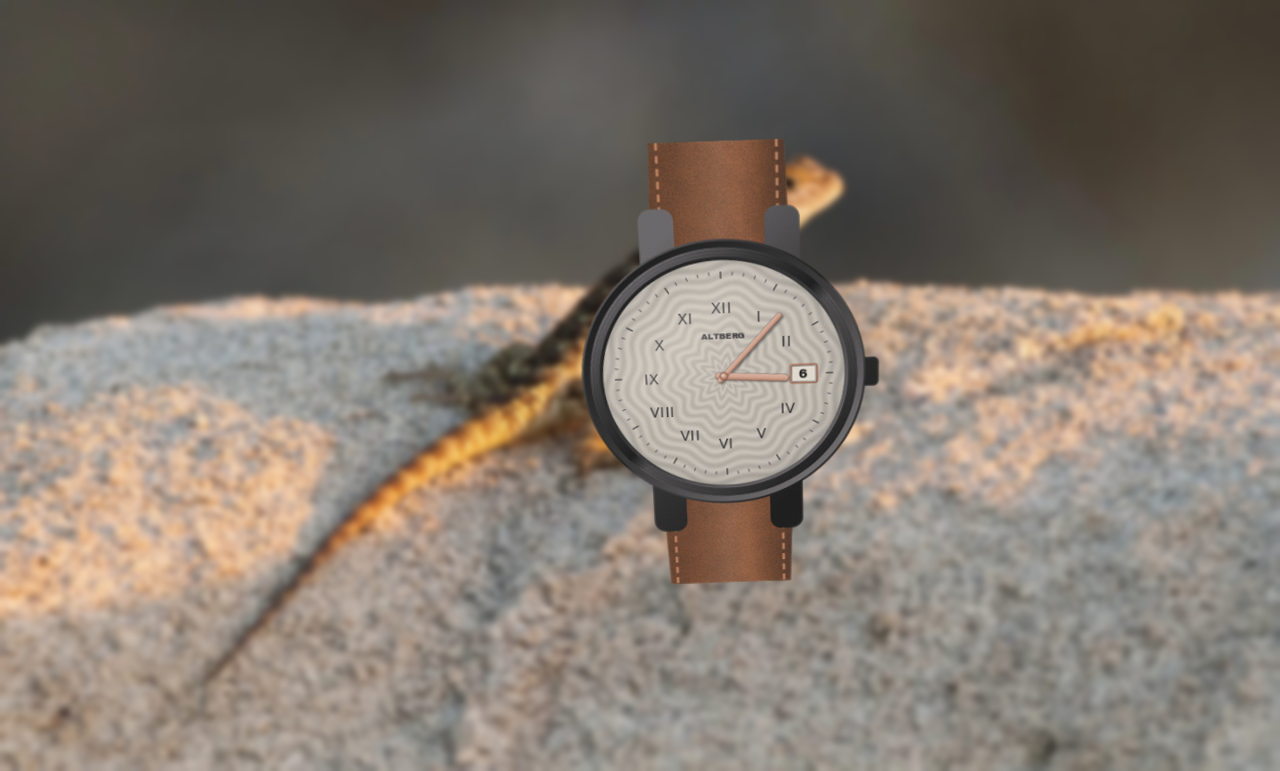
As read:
3:07
